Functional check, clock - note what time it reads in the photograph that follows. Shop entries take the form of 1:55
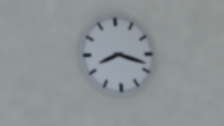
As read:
8:18
